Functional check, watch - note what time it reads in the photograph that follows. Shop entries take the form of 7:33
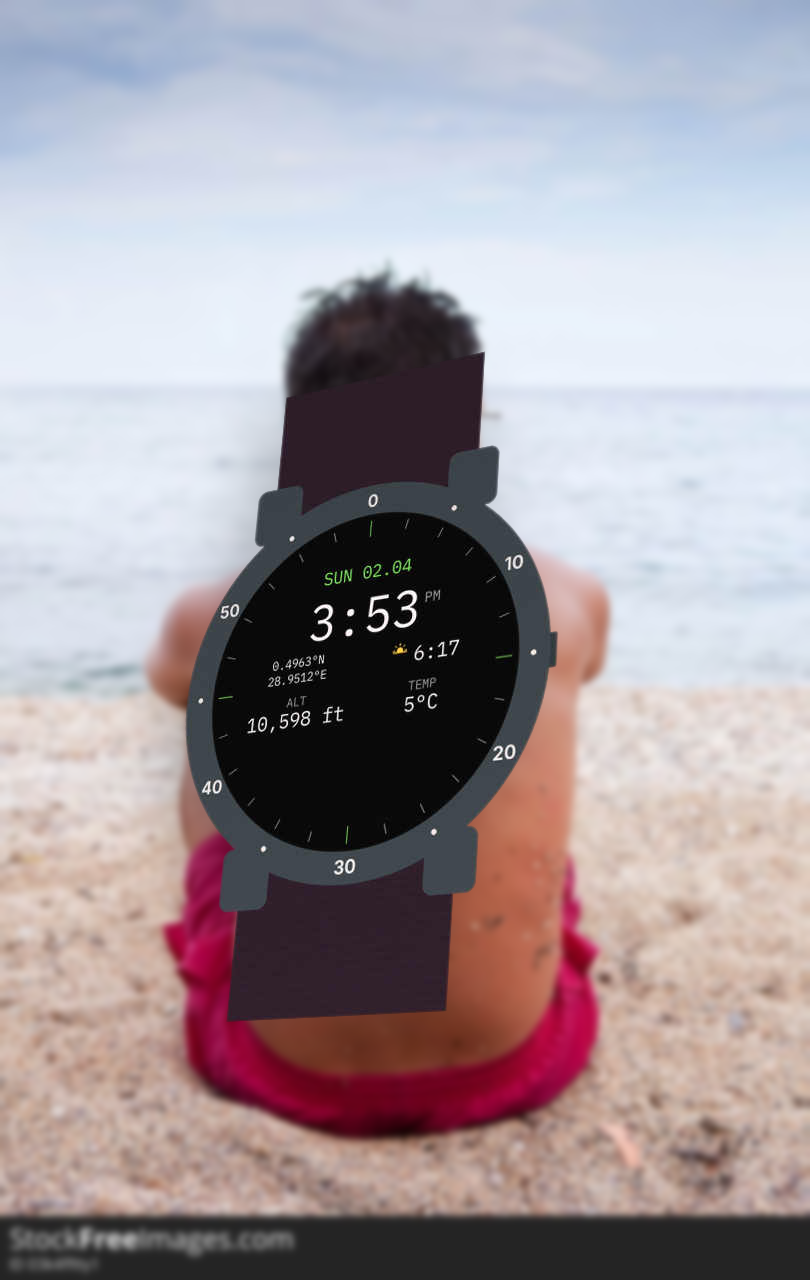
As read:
3:53
